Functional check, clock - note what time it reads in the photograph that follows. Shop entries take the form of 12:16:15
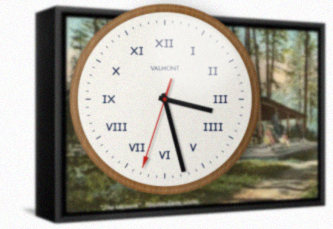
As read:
3:27:33
